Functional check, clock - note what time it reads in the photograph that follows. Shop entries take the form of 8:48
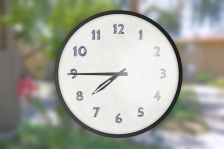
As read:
7:45
